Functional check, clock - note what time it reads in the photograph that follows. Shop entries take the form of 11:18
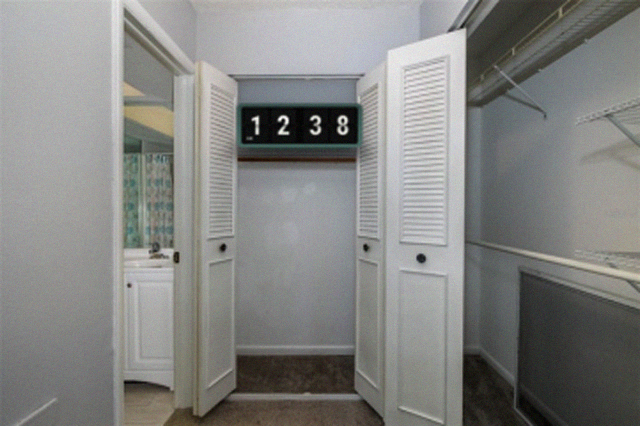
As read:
12:38
